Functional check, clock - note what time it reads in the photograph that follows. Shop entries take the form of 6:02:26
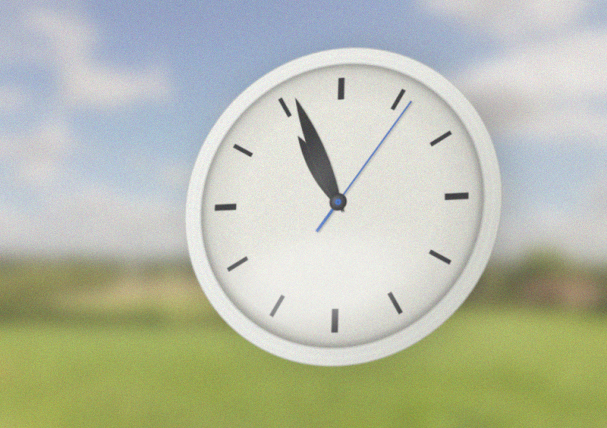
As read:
10:56:06
